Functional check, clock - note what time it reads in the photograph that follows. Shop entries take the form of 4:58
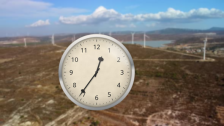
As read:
12:36
